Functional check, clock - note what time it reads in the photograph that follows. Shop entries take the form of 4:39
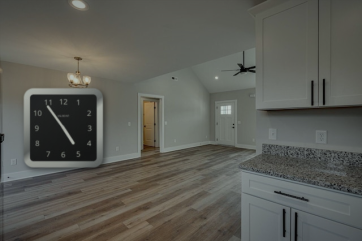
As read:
4:54
